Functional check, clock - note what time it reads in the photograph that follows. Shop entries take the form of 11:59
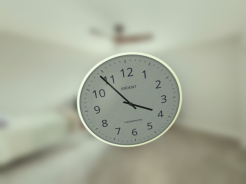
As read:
3:54
